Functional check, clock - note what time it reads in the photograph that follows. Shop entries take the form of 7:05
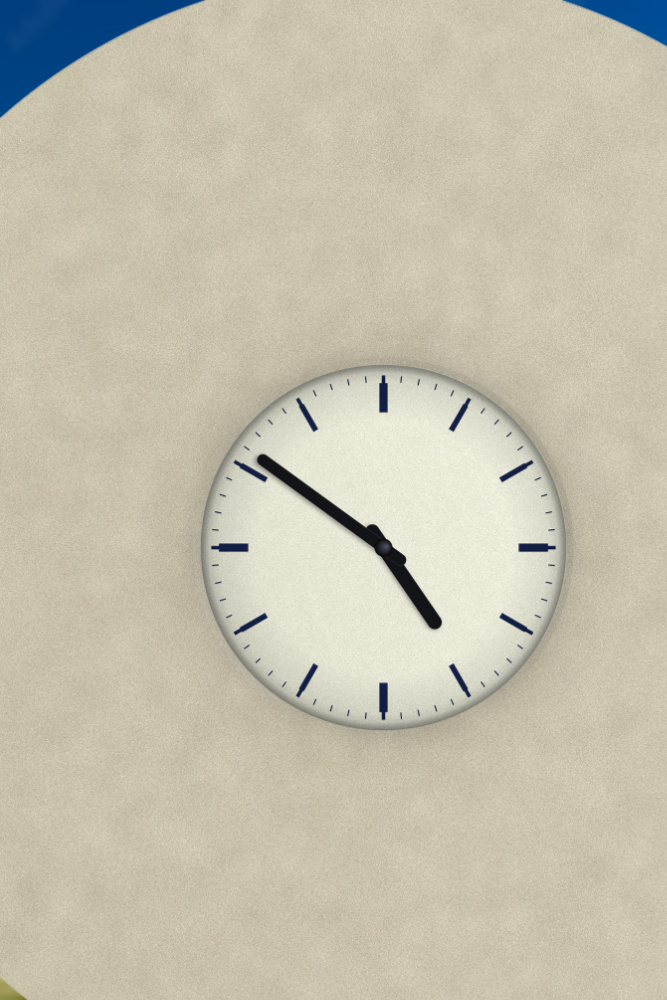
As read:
4:51
